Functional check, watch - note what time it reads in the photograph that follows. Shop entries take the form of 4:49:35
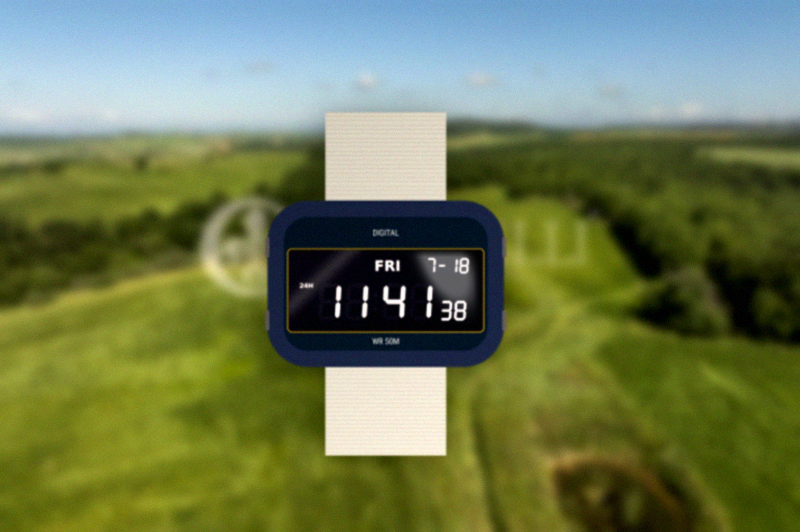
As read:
11:41:38
